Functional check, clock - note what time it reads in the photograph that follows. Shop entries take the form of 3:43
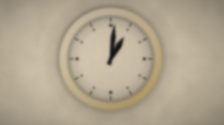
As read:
1:01
